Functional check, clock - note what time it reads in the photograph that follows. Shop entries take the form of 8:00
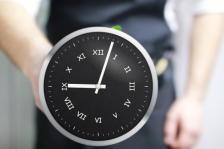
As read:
9:03
